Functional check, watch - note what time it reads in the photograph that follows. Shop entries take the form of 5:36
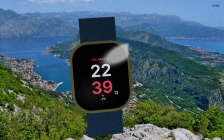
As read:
22:39
